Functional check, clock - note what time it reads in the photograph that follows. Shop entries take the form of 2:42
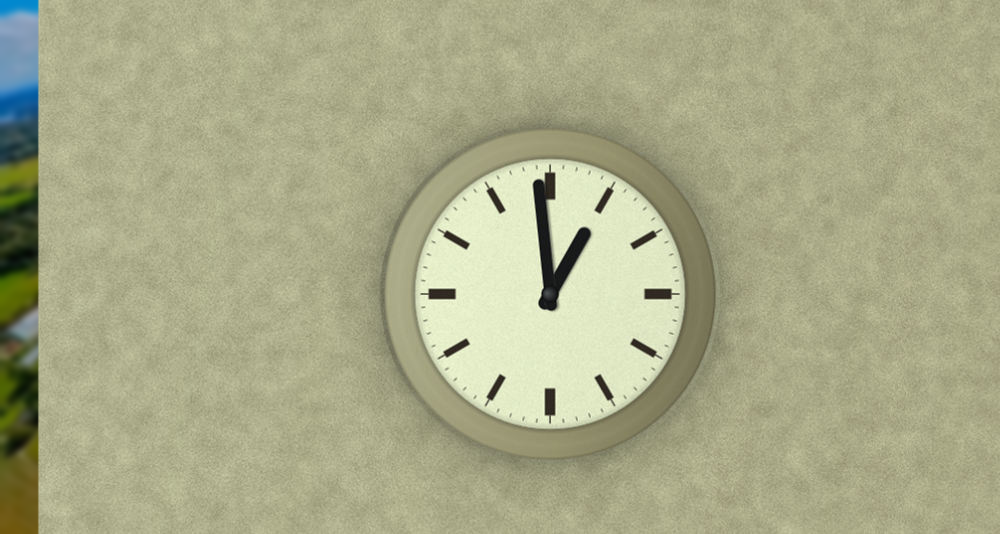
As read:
12:59
